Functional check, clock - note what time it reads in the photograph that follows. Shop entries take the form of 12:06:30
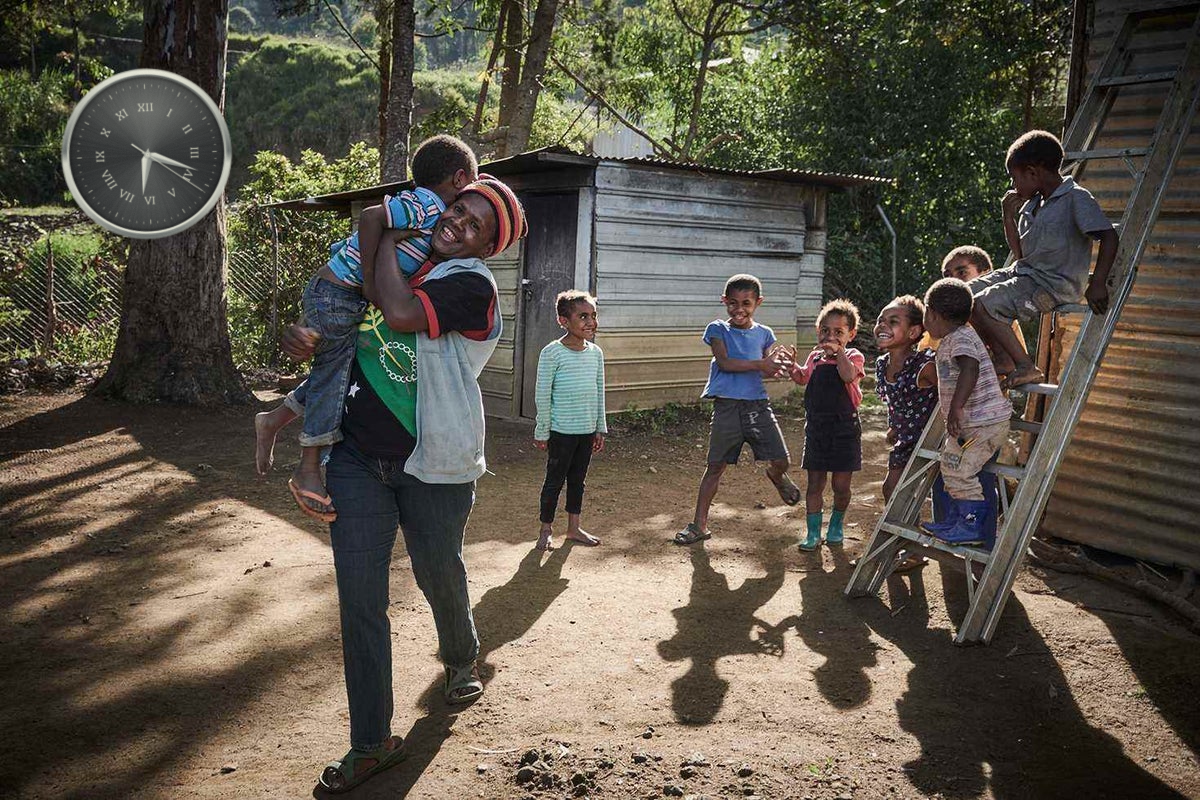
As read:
6:18:21
